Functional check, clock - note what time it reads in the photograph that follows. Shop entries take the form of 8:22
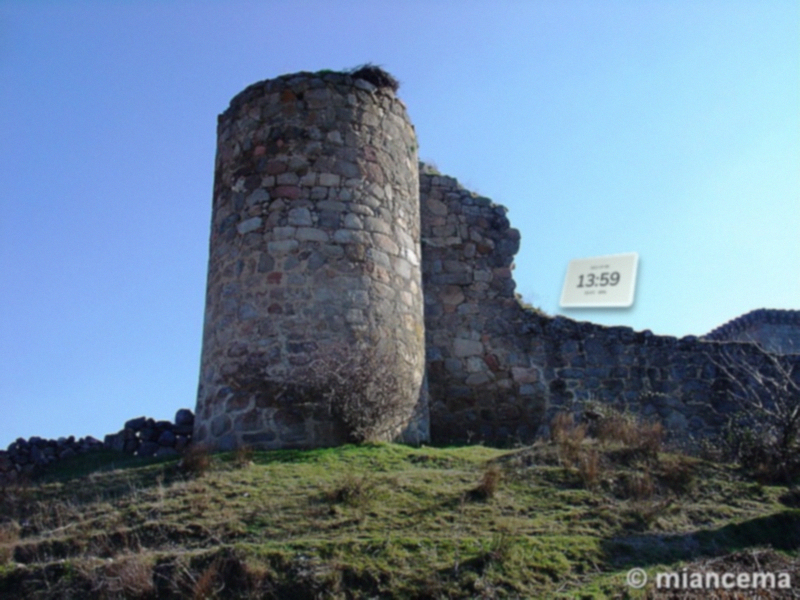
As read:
13:59
